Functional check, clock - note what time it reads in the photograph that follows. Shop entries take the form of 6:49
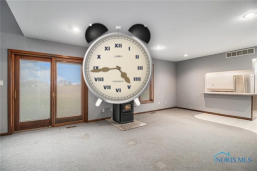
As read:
4:44
